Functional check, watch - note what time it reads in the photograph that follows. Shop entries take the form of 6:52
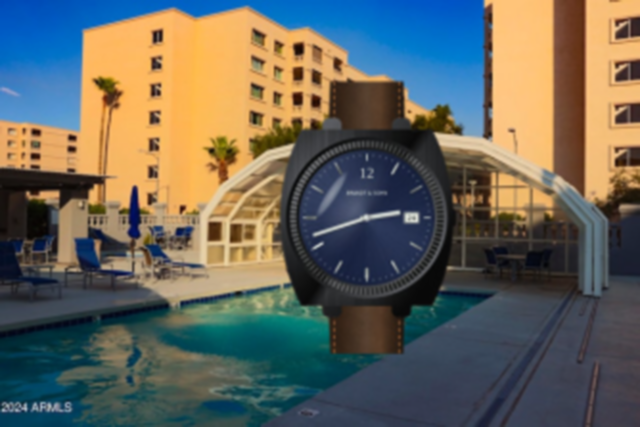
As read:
2:42
